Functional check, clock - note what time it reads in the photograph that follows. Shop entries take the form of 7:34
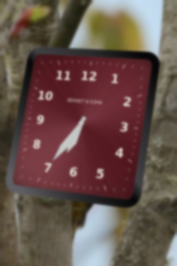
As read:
6:35
